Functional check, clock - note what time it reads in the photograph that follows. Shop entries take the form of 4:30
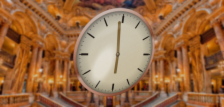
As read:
5:59
